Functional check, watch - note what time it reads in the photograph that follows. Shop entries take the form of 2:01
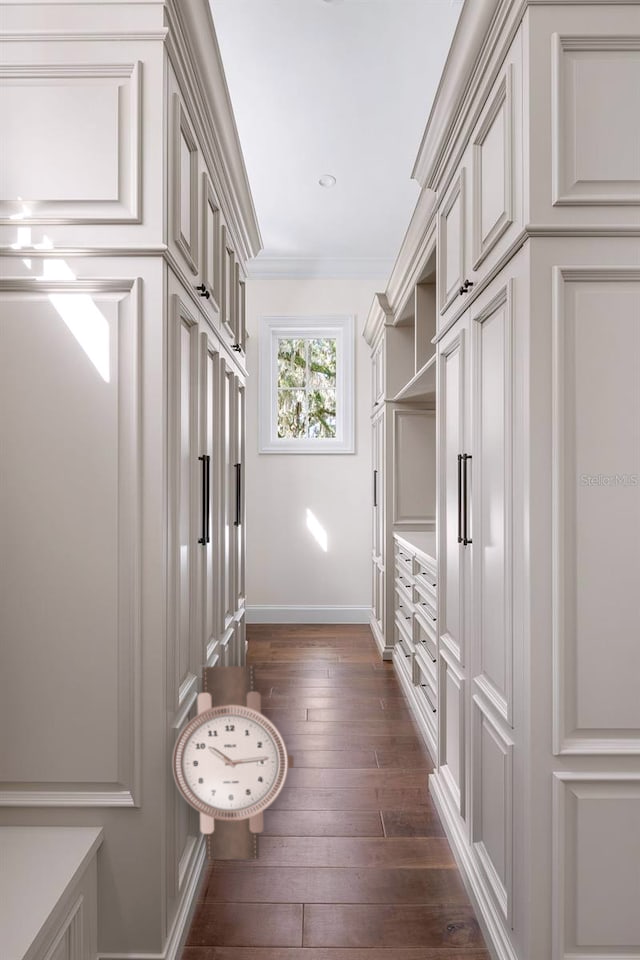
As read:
10:14
